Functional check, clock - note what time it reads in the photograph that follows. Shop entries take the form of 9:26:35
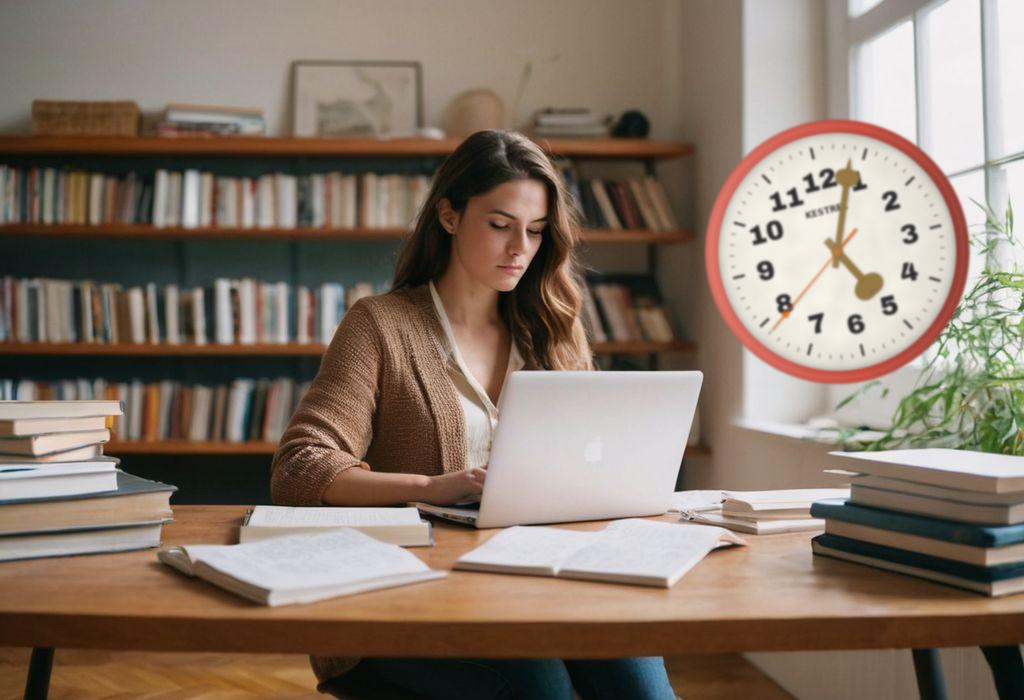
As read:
5:03:39
